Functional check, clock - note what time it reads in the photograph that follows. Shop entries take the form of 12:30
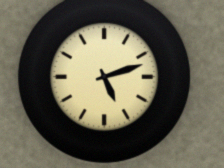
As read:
5:12
